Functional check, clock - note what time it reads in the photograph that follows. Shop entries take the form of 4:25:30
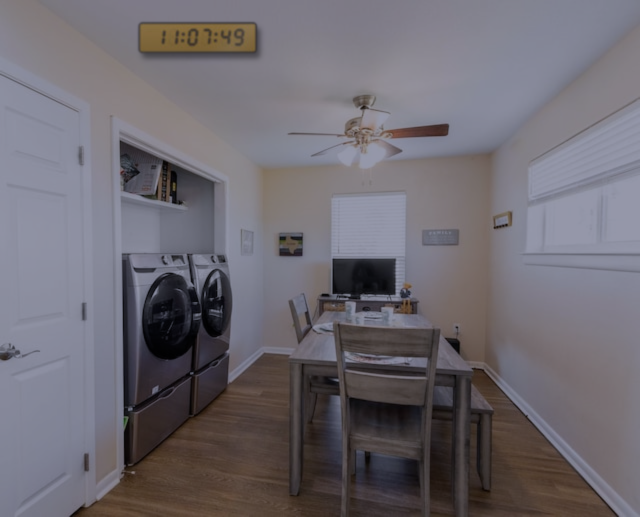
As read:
11:07:49
